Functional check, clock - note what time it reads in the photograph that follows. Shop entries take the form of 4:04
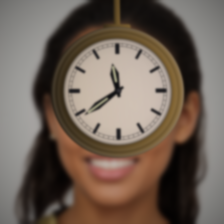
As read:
11:39
